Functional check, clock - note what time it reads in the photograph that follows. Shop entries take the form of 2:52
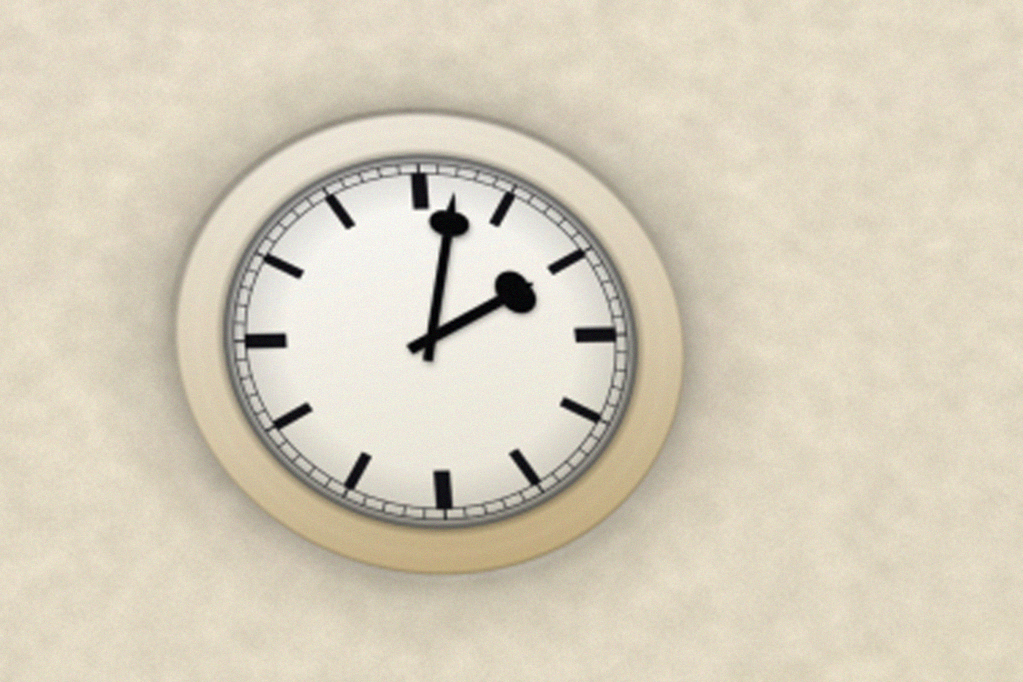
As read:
2:02
